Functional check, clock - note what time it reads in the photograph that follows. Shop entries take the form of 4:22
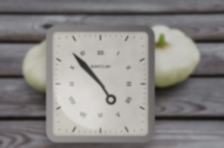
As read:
4:53
